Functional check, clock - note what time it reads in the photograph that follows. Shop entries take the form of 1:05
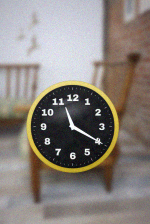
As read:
11:20
